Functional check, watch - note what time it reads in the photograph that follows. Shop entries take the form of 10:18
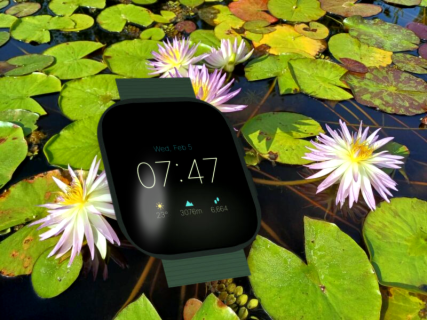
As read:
7:47
